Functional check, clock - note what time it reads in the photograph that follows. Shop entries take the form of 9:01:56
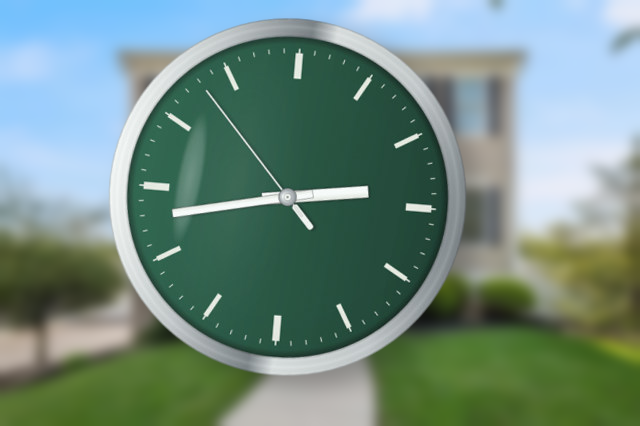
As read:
2:42:53
